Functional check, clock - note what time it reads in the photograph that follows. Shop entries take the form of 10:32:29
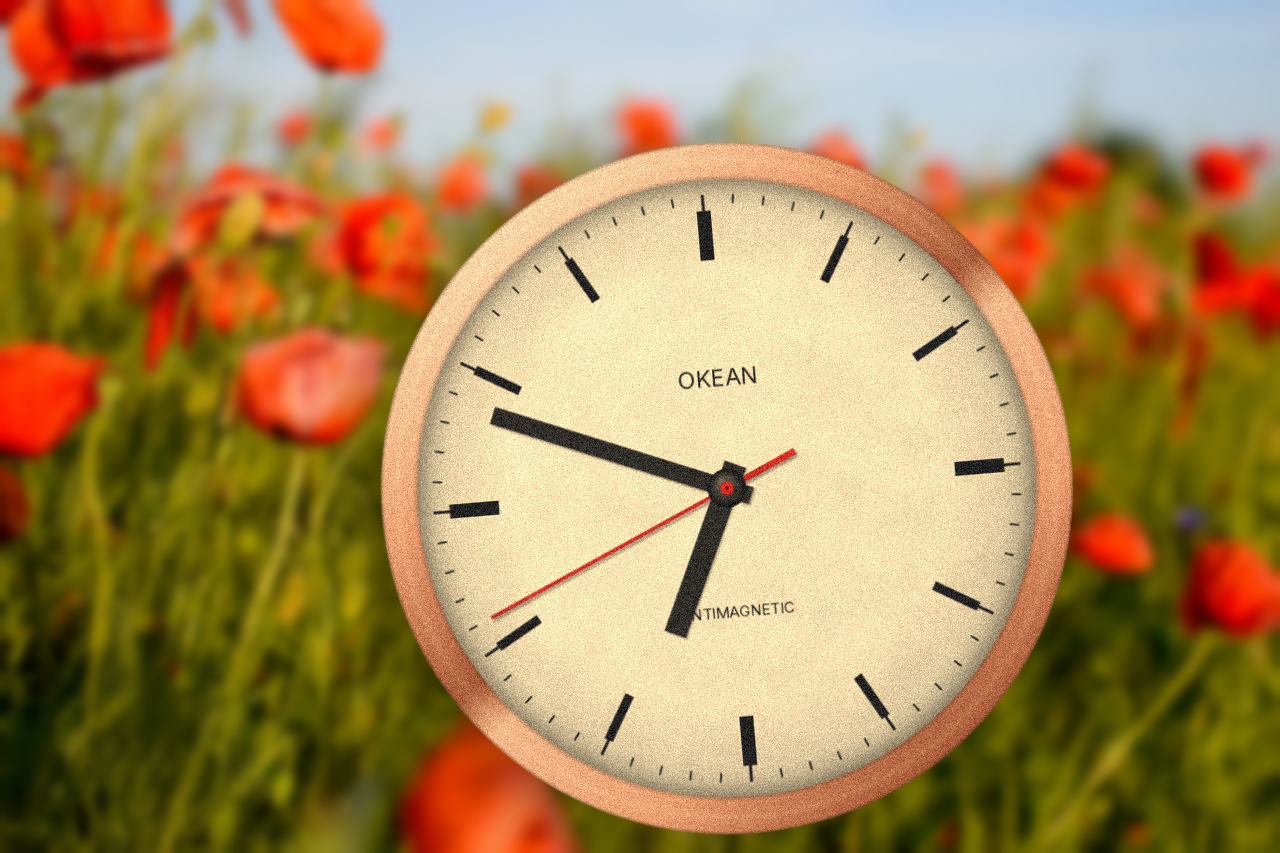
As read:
6:48:41
